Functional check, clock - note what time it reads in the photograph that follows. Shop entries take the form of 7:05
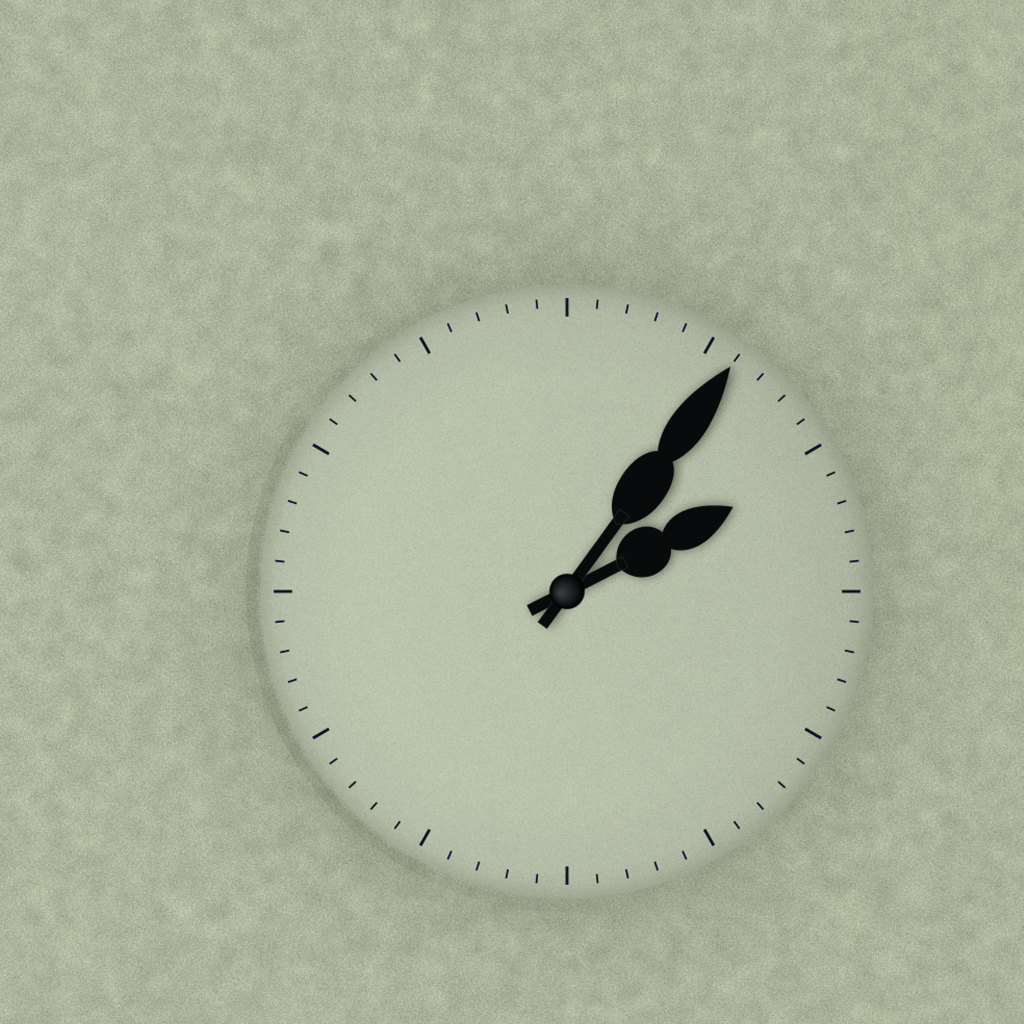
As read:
2:06
